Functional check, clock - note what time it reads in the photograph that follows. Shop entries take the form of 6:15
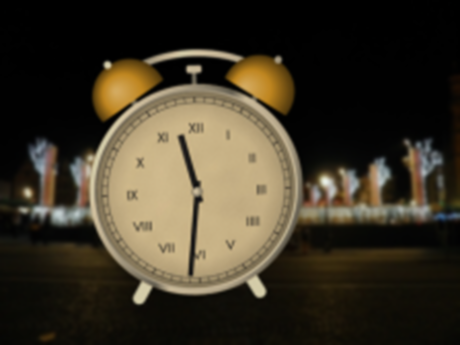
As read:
11:31
